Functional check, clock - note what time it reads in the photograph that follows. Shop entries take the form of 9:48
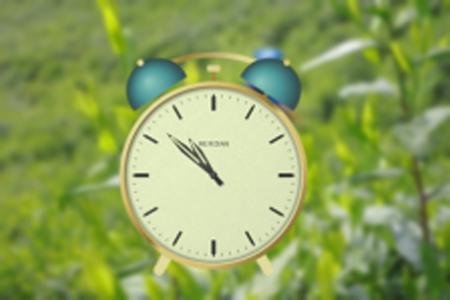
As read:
10:52
